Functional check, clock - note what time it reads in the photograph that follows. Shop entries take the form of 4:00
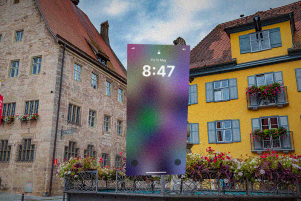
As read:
8:47
